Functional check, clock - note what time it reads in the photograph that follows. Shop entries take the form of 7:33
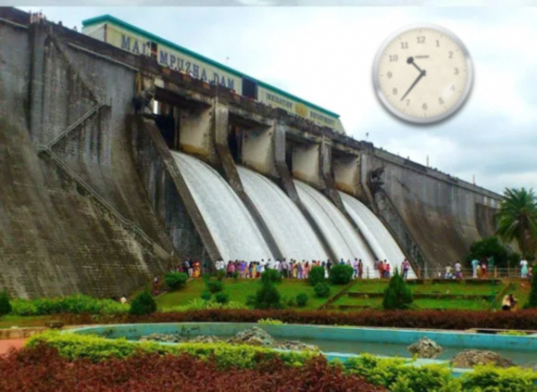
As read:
10:37
